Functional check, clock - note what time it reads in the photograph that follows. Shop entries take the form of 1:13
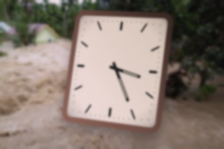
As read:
3:25
